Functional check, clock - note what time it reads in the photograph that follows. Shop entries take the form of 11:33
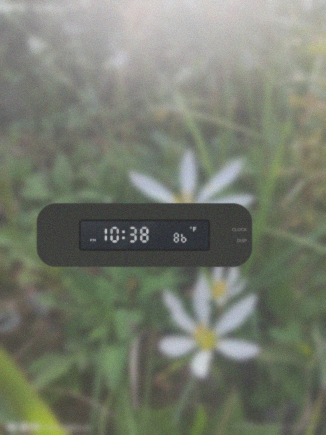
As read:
10:38
